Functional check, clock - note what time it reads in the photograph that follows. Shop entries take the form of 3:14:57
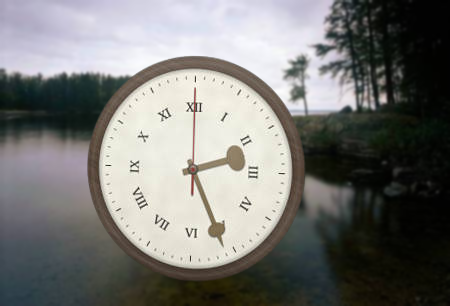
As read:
2:26:00
